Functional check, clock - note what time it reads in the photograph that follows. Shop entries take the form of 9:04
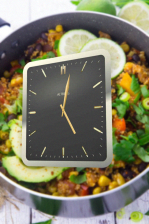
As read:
5:02
